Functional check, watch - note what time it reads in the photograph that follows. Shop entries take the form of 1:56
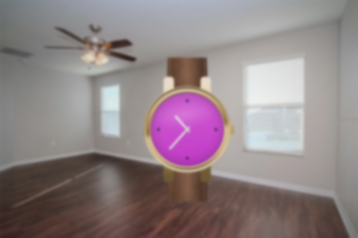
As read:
10:37
